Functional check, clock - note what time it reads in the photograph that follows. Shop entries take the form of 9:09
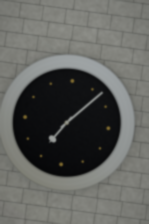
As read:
7:07
